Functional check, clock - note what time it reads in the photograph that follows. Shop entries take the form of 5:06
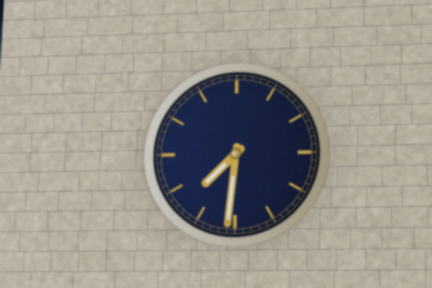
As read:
7:31
